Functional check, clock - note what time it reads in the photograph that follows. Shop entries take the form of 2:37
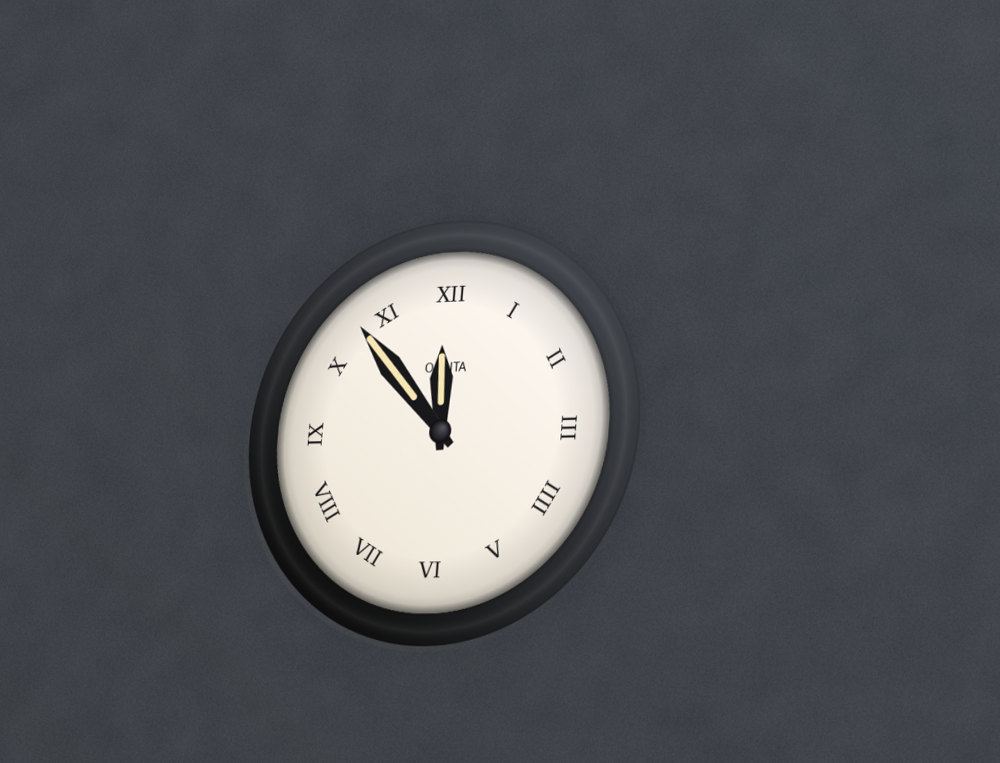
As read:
11:53
